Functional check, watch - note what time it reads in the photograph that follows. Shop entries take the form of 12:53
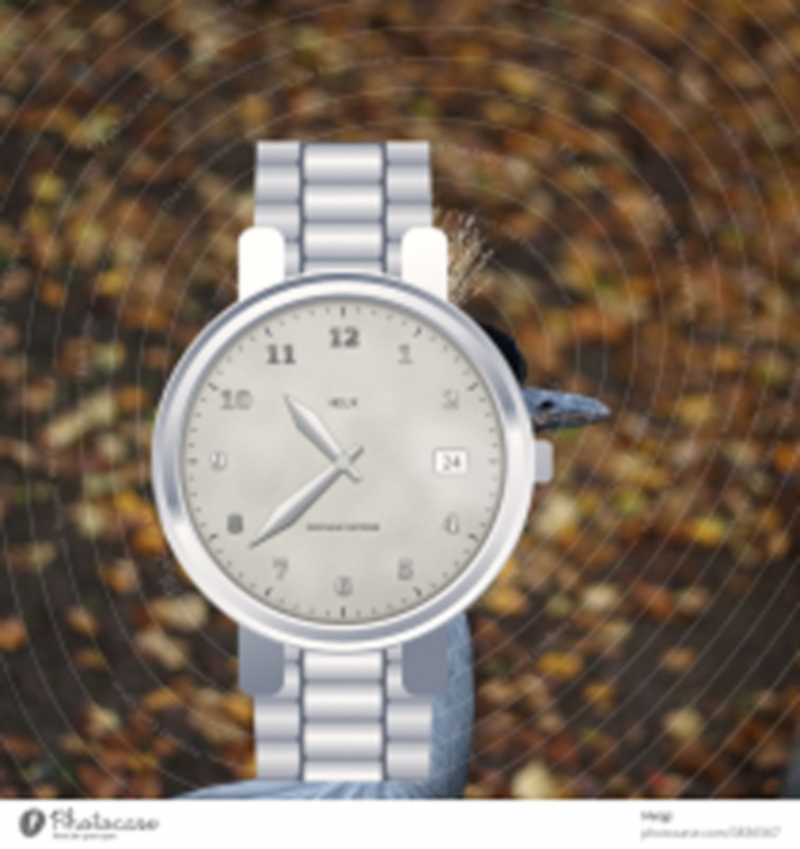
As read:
10:38
